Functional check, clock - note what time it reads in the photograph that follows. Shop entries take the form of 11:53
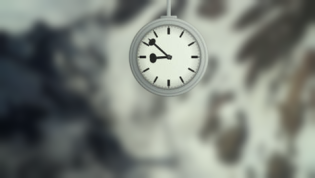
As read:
8:52
